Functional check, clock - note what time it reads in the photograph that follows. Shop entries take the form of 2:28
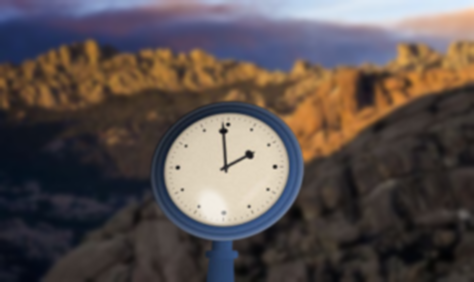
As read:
1:59
